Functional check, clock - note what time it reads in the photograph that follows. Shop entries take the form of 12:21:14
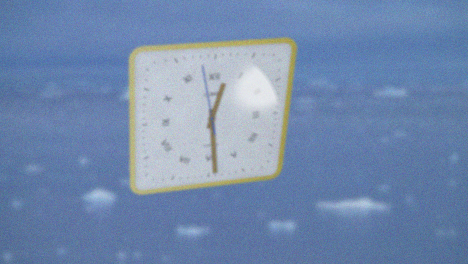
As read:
12:28:58
